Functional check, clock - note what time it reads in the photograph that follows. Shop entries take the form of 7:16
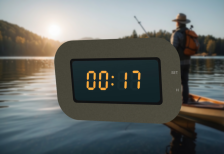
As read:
0:17
